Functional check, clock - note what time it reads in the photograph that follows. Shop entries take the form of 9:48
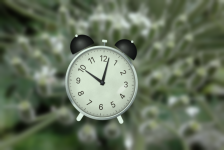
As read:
10:02
